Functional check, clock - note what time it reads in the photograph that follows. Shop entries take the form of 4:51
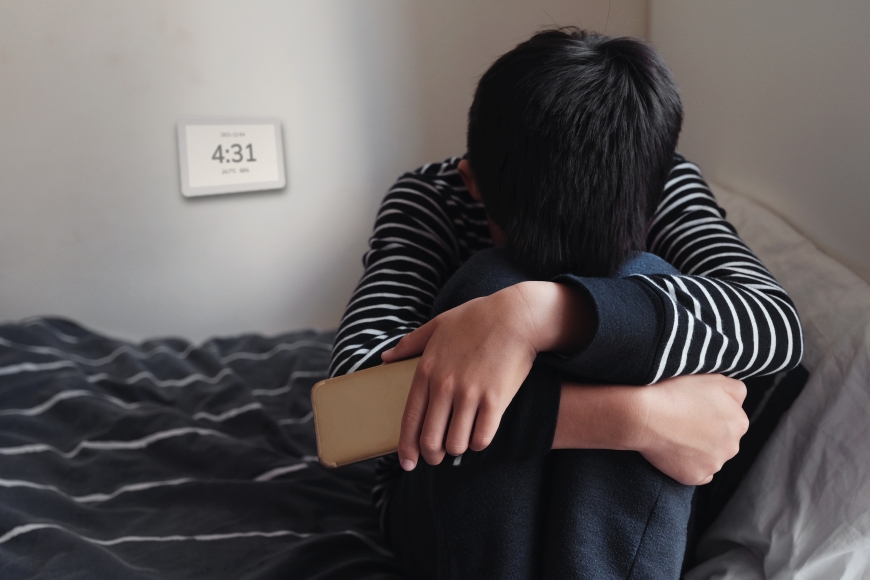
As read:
4:31
